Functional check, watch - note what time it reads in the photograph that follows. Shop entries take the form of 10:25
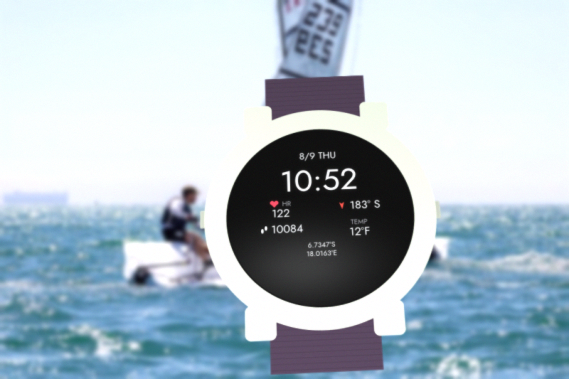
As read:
10:52
